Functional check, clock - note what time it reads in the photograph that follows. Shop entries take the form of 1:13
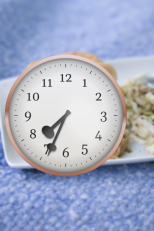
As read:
7:34
